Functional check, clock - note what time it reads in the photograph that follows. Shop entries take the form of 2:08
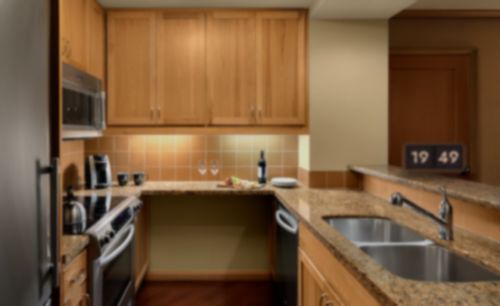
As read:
19:49
